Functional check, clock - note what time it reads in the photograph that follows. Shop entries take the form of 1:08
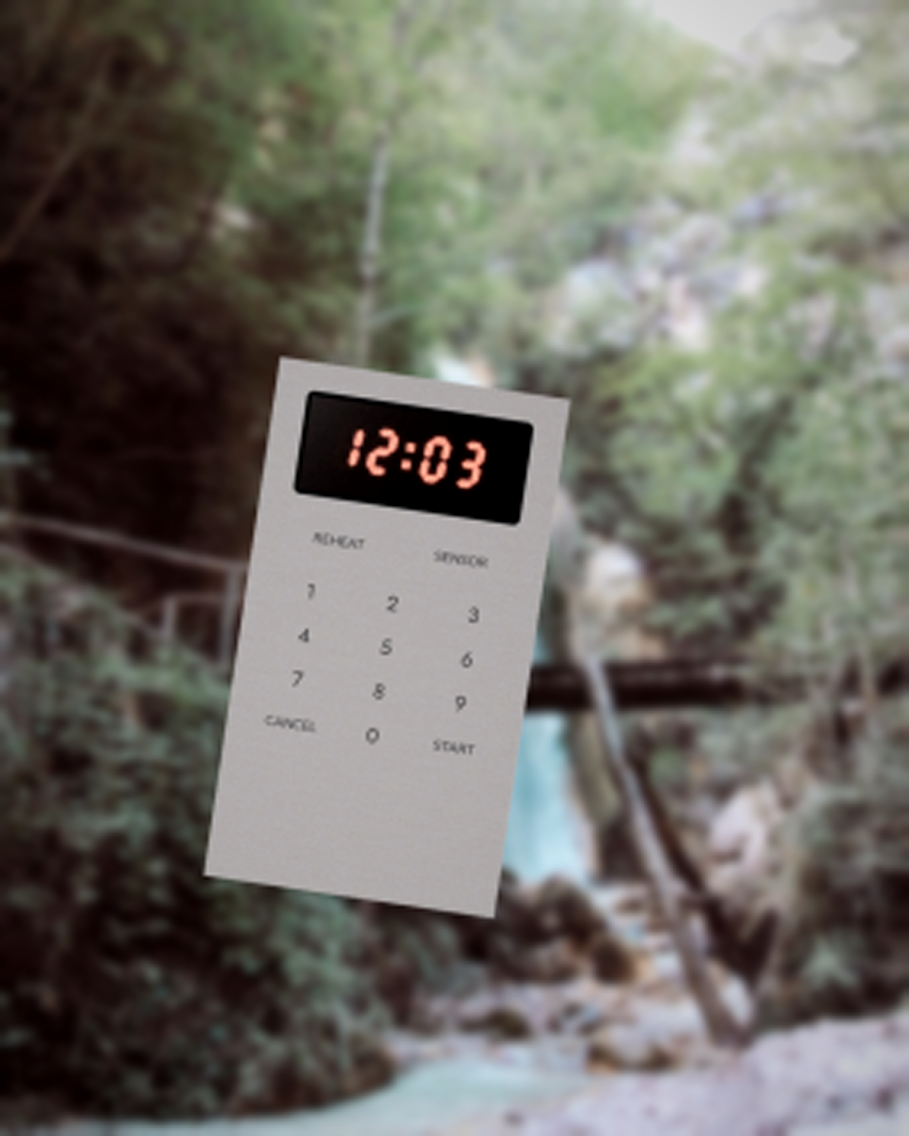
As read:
12:03
